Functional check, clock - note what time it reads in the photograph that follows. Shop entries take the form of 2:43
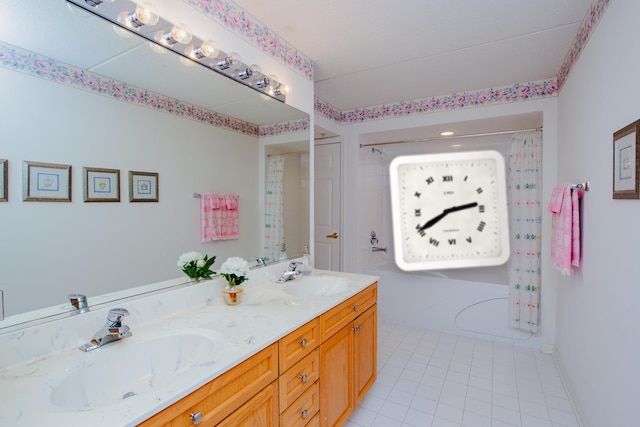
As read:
2:40
